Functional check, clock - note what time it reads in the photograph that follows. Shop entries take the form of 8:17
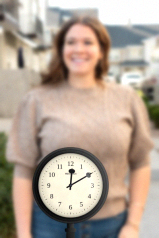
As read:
12:10
